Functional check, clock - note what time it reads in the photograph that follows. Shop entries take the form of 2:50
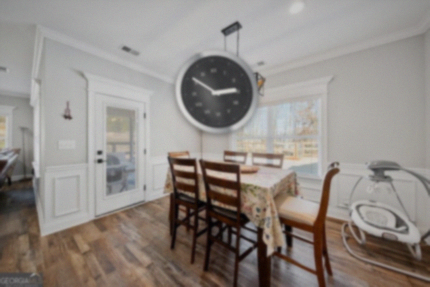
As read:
2:51
